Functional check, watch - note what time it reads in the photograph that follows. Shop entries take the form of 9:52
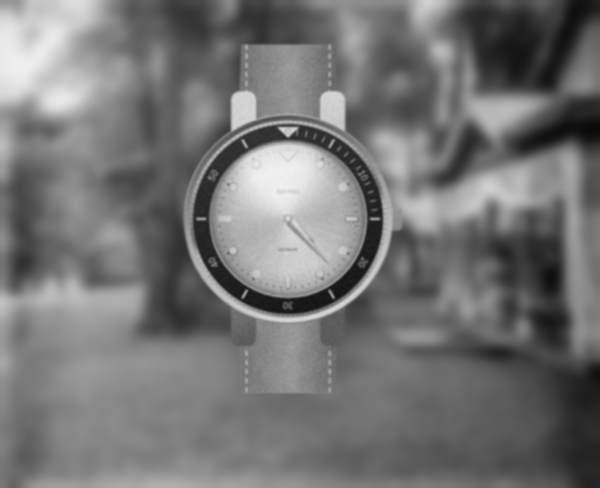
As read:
4:23
